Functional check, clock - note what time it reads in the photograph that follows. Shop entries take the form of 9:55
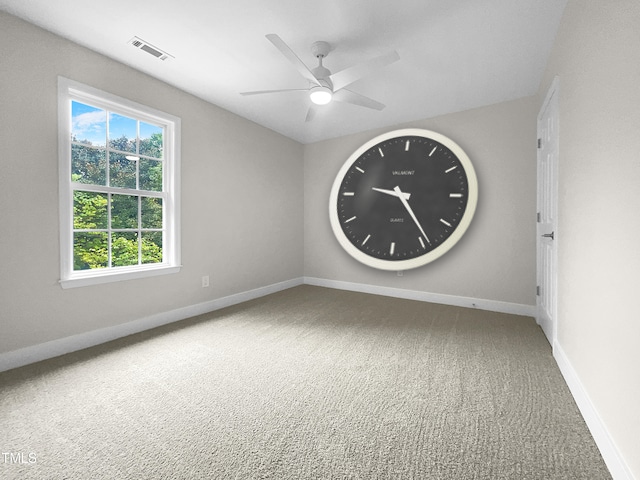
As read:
9:24
